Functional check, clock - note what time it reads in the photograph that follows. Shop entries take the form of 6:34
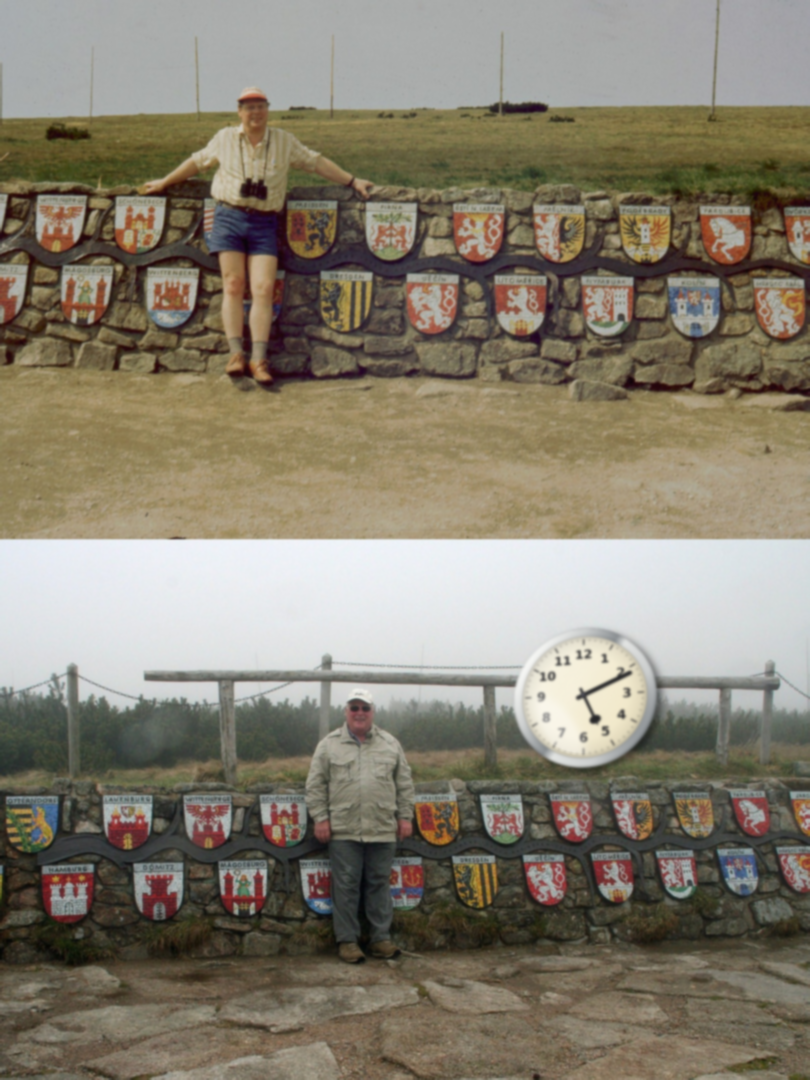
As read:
5:11
